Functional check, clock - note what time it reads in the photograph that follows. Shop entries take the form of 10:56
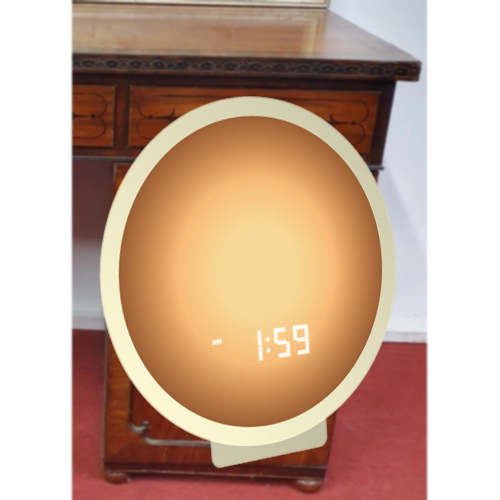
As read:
1:59
